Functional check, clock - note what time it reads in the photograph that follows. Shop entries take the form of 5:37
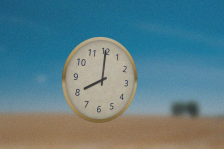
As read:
8:00
